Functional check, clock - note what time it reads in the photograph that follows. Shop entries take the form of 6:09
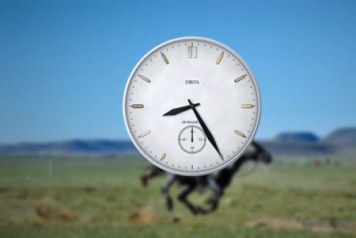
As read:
8:25
